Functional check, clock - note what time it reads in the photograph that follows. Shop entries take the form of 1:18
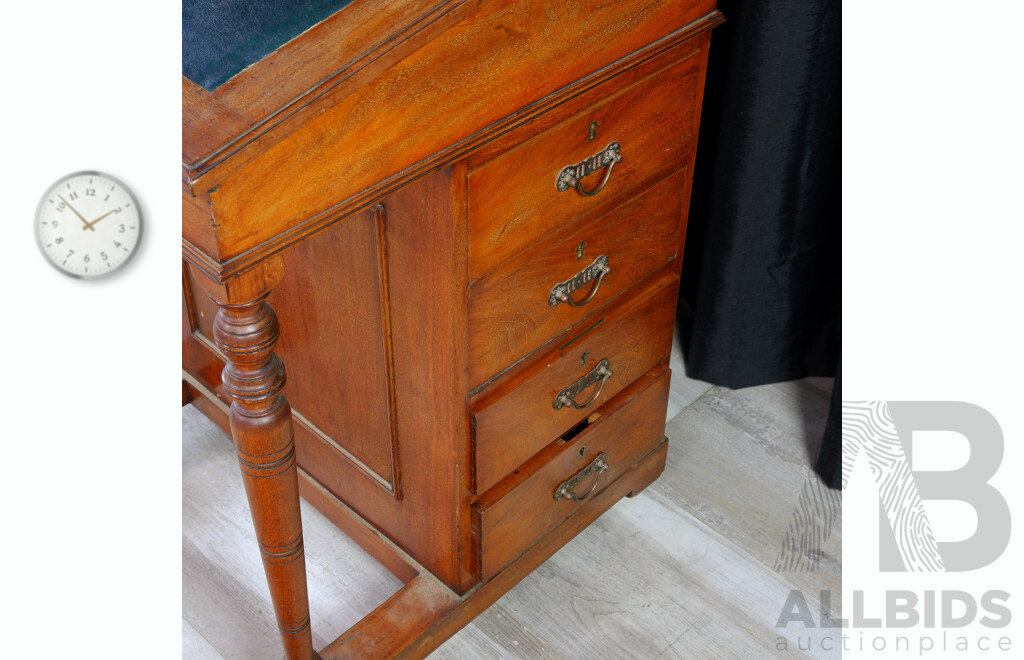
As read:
1:52
